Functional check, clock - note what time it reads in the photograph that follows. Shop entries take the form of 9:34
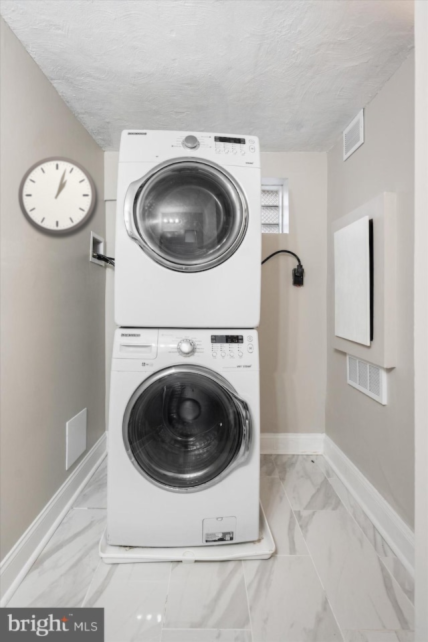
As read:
1:03
